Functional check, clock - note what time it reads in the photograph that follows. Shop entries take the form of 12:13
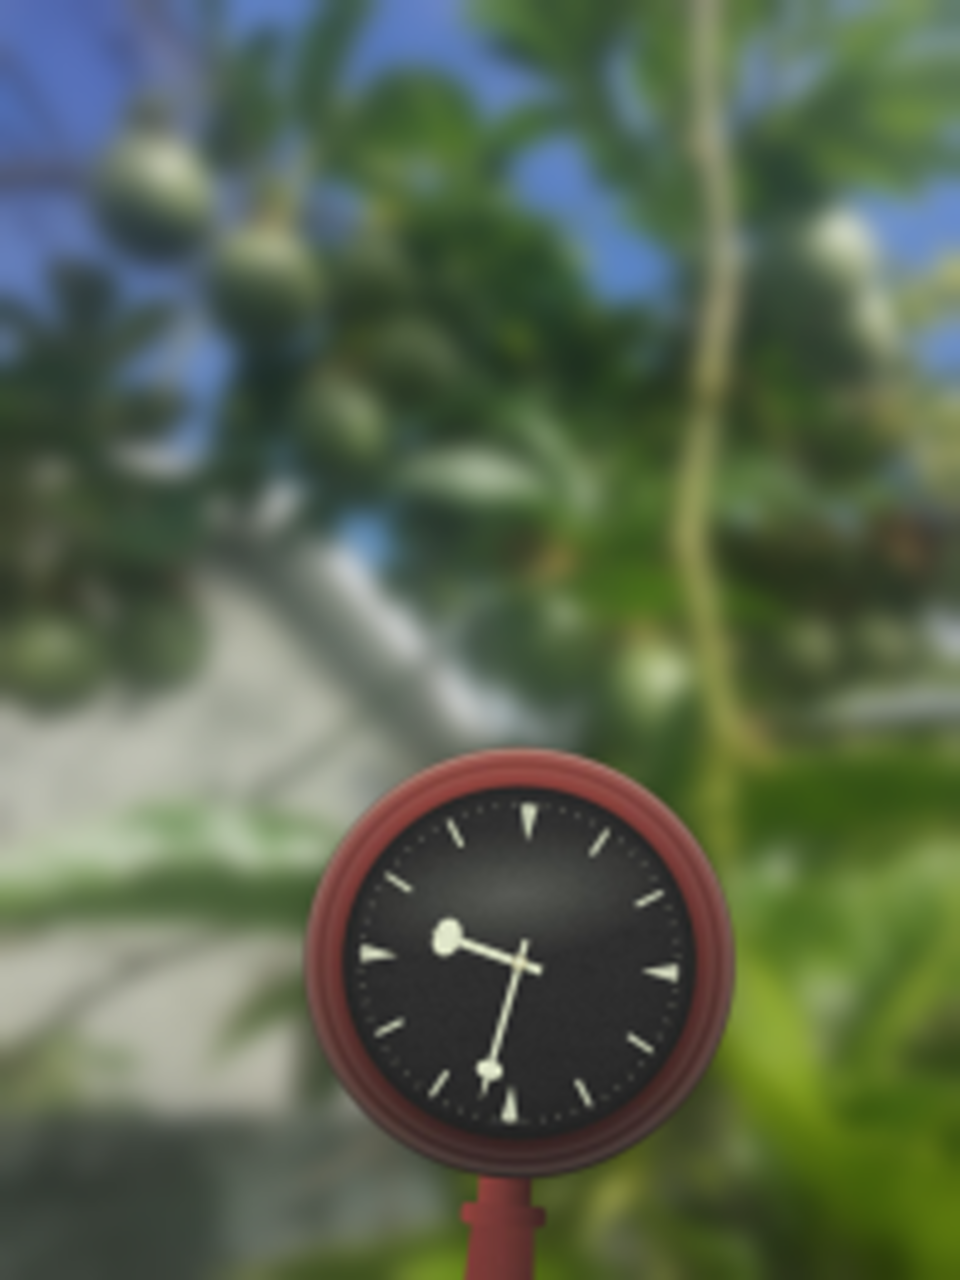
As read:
9:32
